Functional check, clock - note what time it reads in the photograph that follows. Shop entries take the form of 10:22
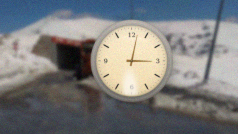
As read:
3:02
